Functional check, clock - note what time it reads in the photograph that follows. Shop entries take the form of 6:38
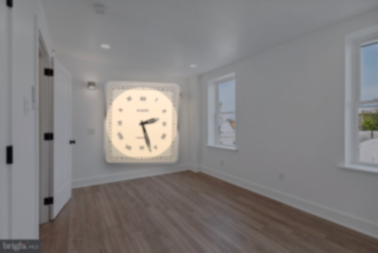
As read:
2:27
